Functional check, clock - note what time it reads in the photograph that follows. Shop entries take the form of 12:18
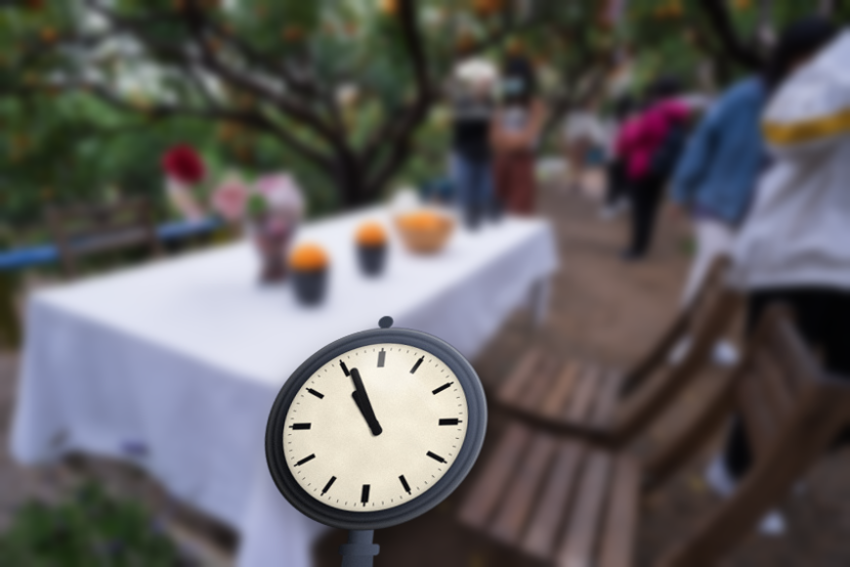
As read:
10:56
